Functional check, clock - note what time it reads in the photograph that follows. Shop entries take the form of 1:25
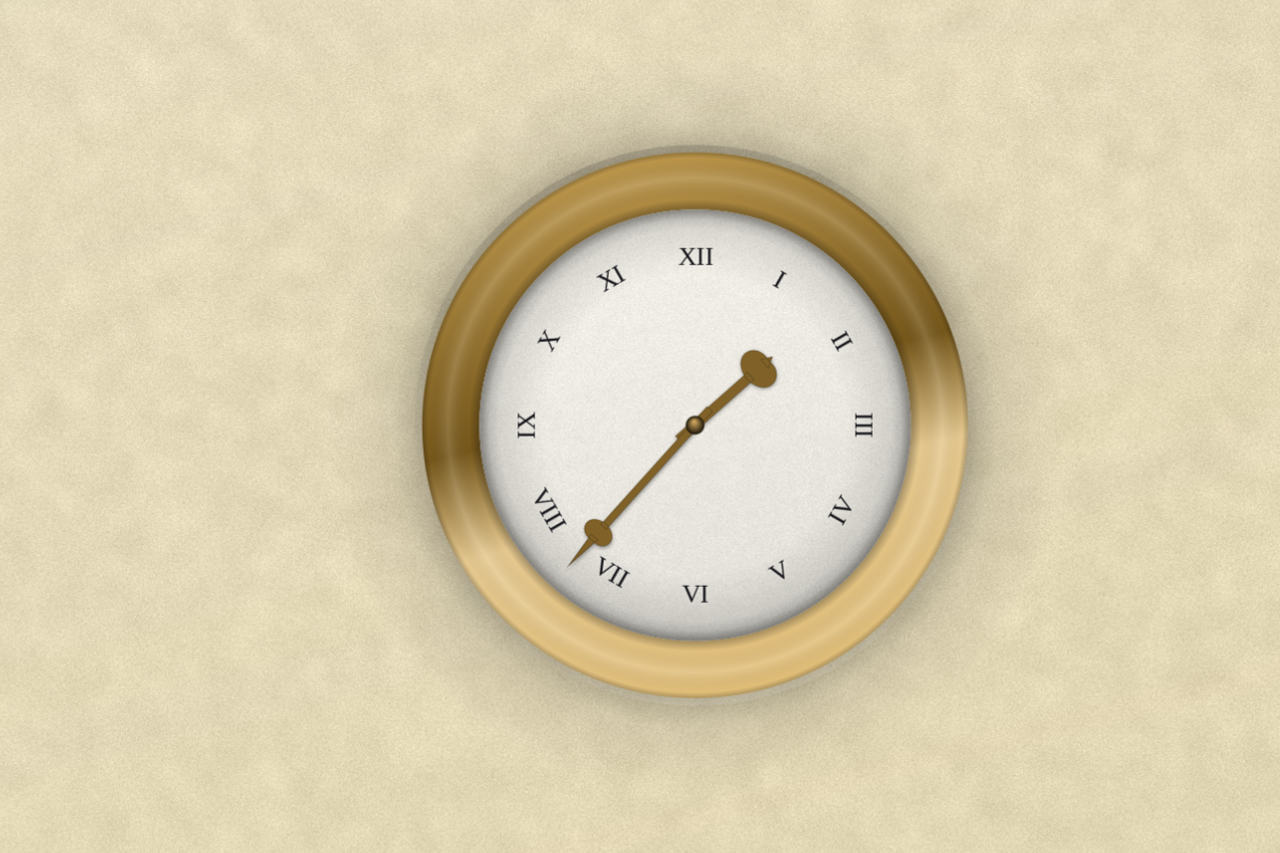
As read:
1:37
